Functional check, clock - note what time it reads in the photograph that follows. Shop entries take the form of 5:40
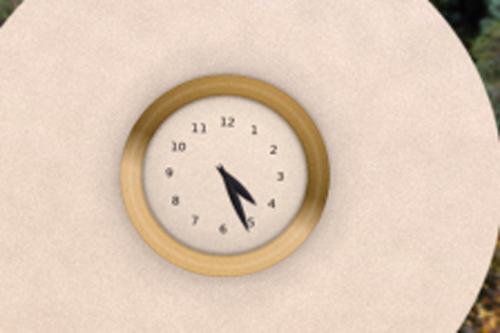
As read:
4:26
